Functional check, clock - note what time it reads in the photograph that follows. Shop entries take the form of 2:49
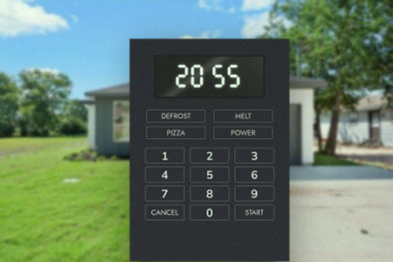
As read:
20:55
